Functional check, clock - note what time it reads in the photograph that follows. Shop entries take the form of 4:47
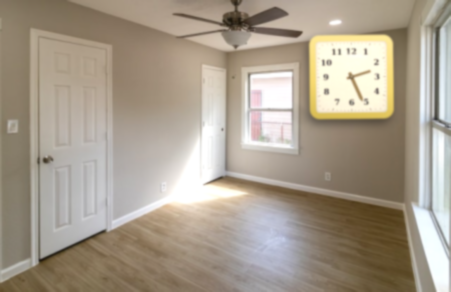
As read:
2:26
